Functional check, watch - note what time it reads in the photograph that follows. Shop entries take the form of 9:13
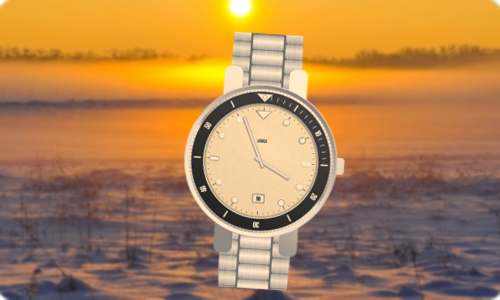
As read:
3:56
